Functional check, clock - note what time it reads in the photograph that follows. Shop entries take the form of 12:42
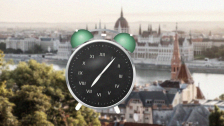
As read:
7:06
